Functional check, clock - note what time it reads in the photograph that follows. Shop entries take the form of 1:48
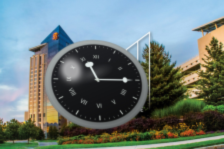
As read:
11:15
